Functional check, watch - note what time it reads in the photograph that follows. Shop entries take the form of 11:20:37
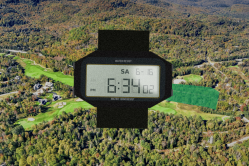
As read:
6:34:02
